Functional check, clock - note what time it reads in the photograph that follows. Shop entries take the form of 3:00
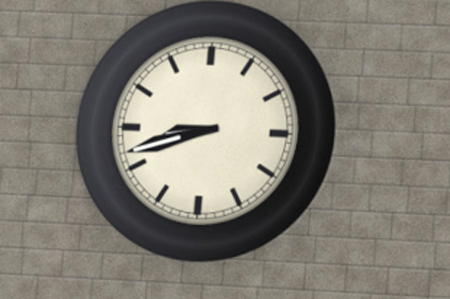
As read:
8:42
